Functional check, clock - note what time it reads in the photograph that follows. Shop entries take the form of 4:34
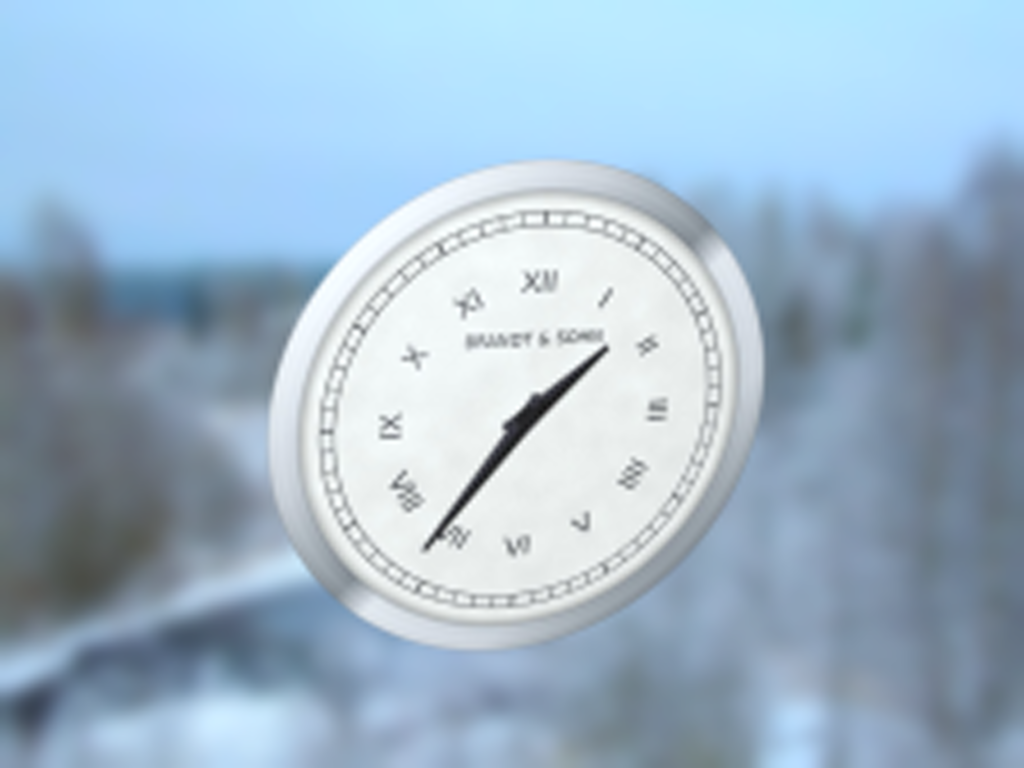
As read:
1:36
